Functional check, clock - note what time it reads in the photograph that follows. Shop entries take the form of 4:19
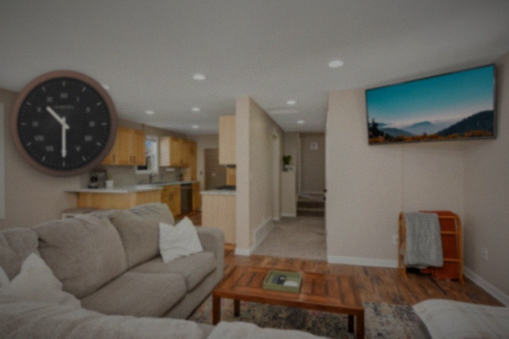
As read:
10:30
